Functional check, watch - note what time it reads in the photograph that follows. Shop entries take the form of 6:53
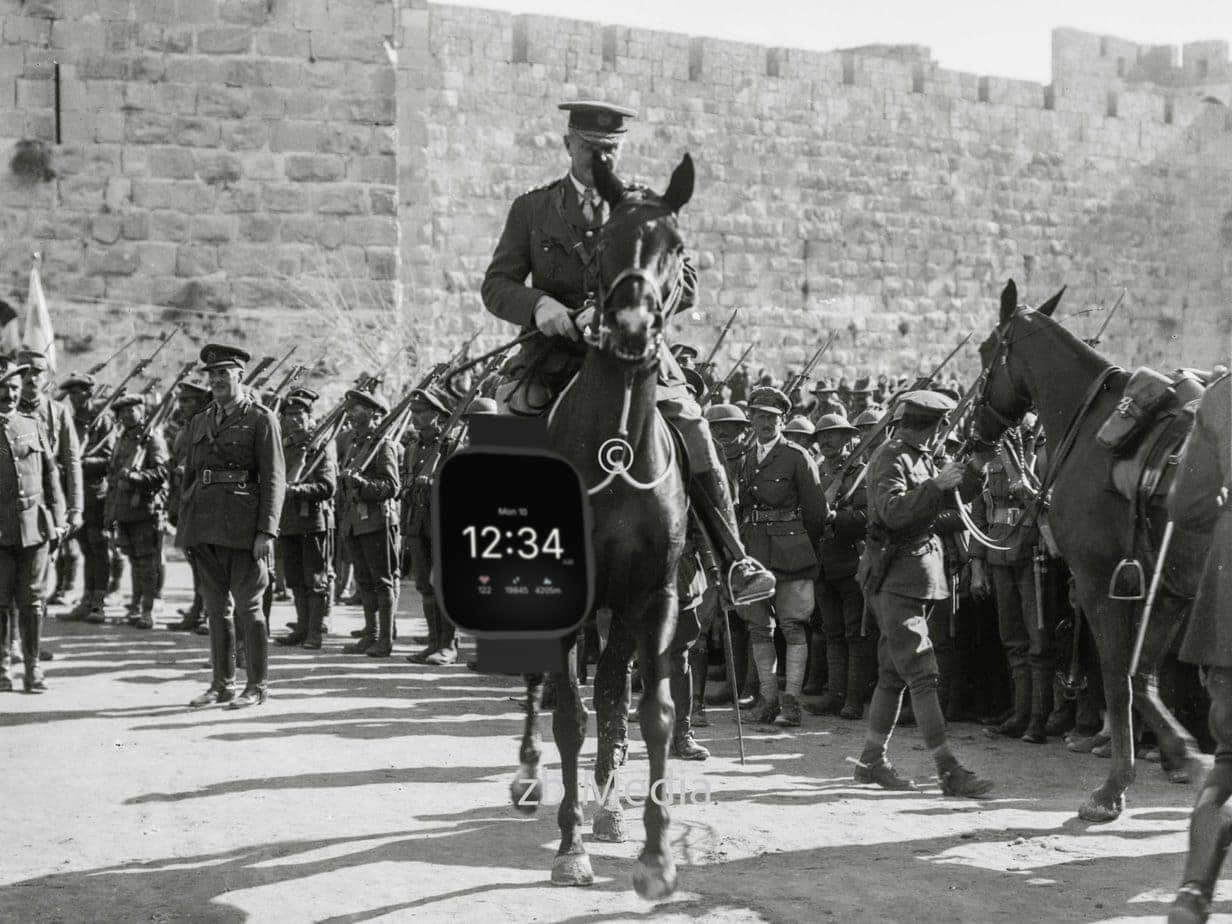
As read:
12:34
